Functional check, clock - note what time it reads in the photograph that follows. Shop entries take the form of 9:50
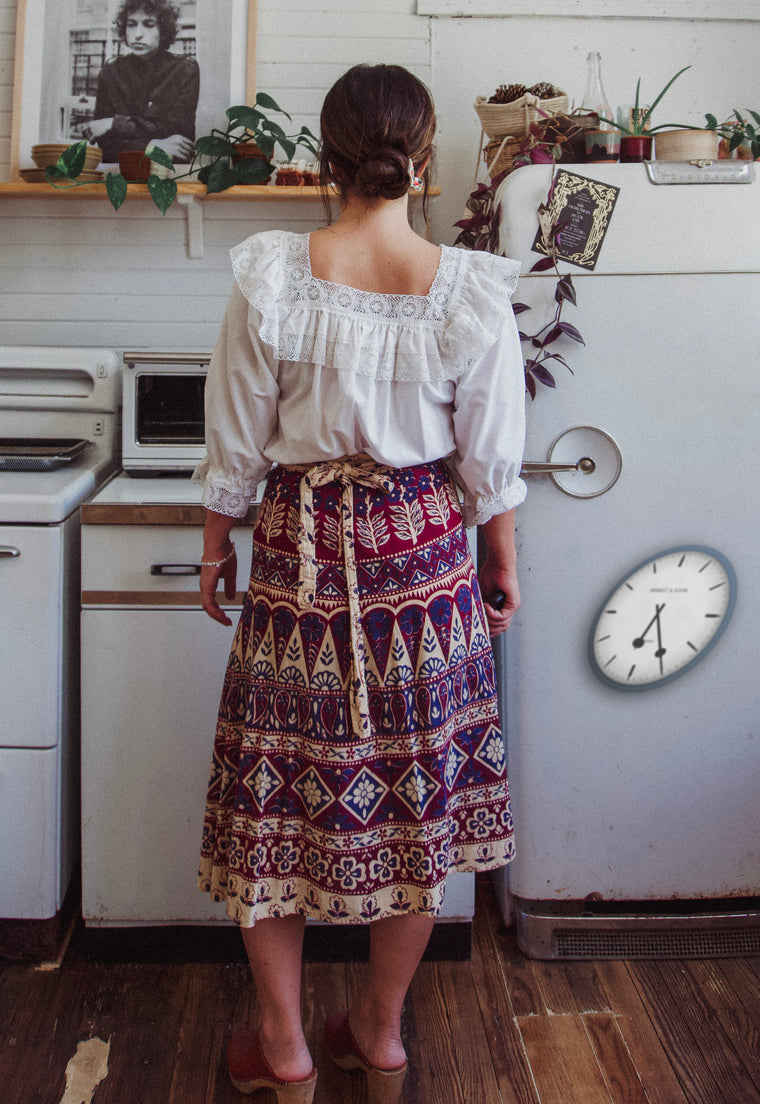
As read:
6:25
